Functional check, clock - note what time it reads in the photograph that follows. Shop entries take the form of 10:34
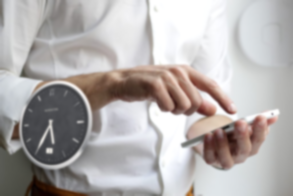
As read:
5:35
